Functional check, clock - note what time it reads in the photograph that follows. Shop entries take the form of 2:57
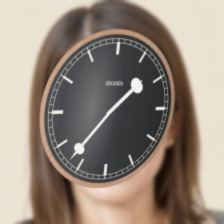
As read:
1:37
